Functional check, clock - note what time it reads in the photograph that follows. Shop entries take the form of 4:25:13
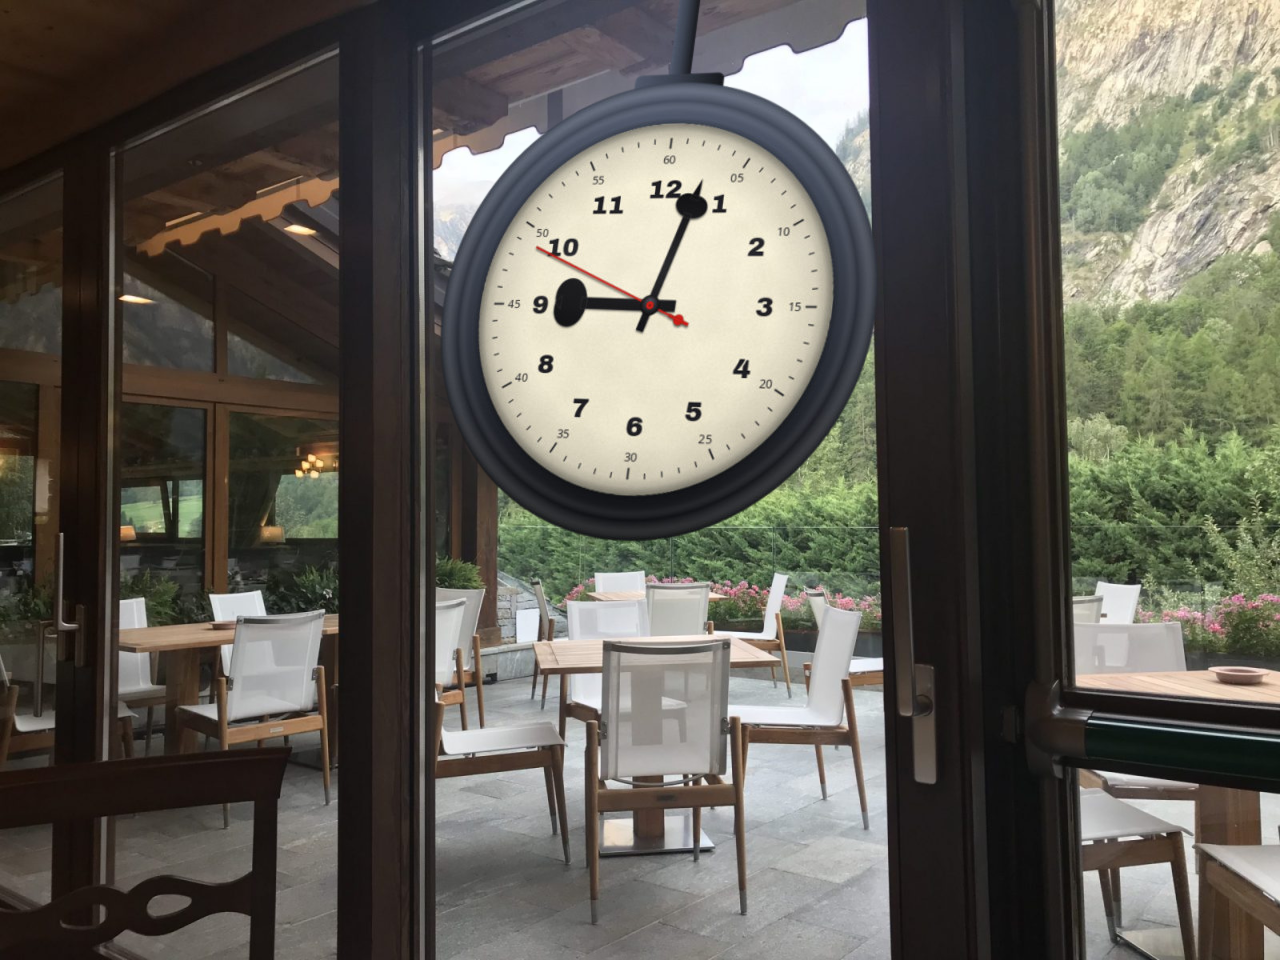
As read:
9:02:49
